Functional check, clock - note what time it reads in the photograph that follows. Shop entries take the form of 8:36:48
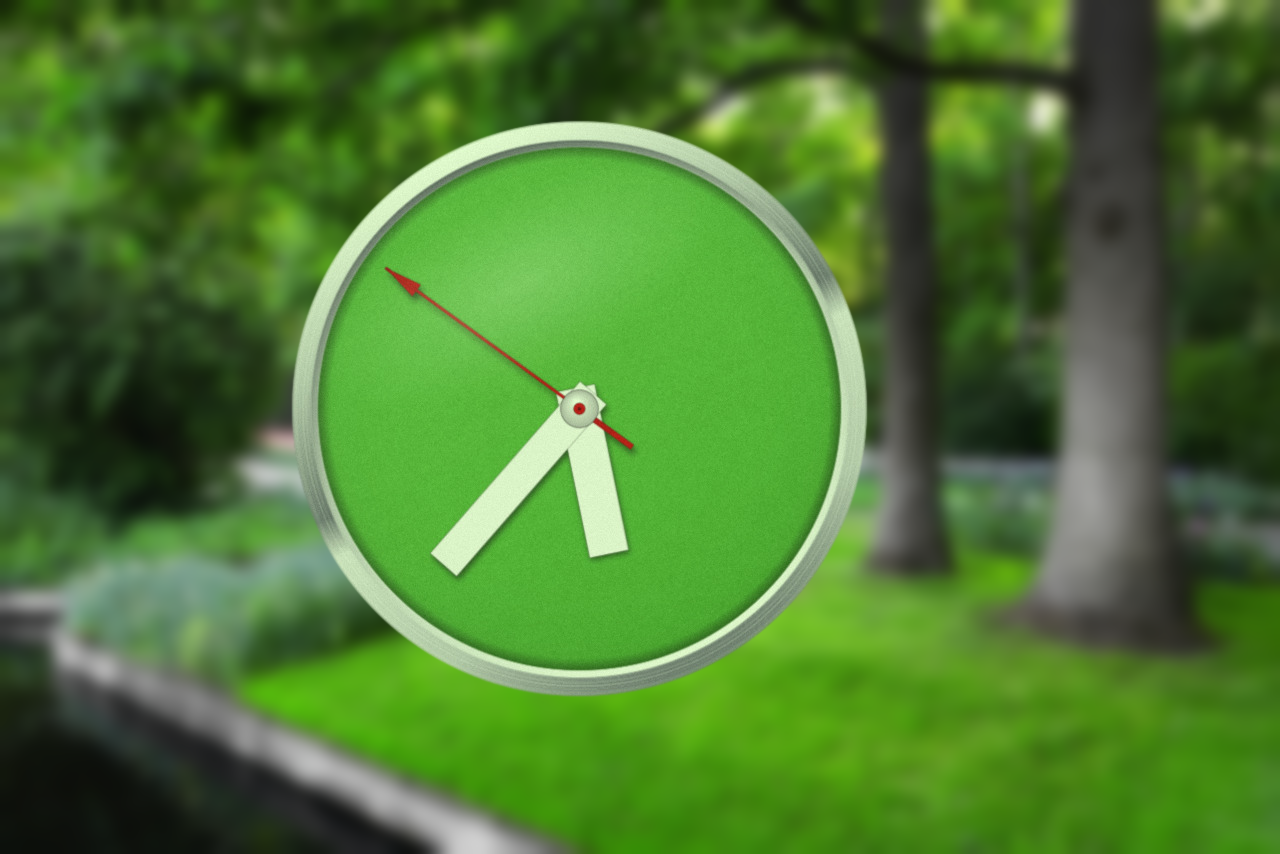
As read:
5:36:51
